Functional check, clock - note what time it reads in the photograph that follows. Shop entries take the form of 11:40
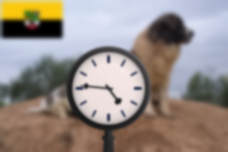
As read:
4:46
